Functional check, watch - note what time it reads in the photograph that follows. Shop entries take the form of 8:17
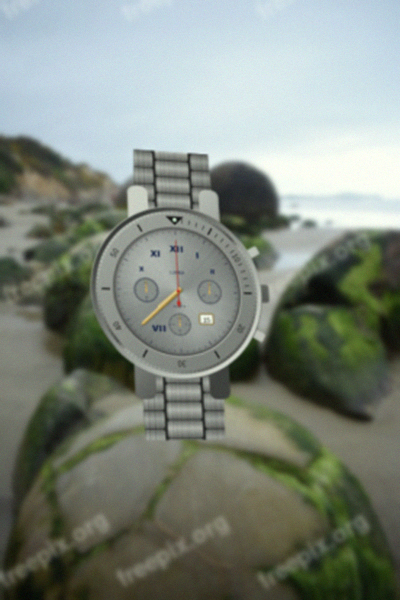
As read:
7:38
